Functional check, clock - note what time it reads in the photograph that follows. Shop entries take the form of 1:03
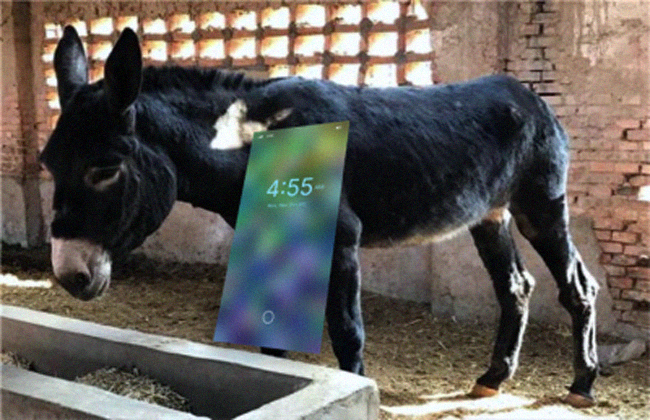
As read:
4:55
